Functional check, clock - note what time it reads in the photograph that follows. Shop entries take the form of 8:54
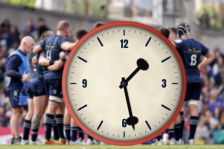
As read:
1:28
